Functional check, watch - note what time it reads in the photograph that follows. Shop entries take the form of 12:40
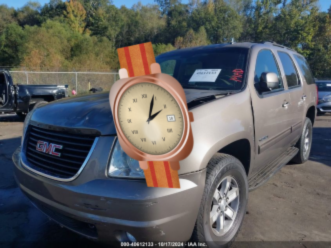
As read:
2:04
